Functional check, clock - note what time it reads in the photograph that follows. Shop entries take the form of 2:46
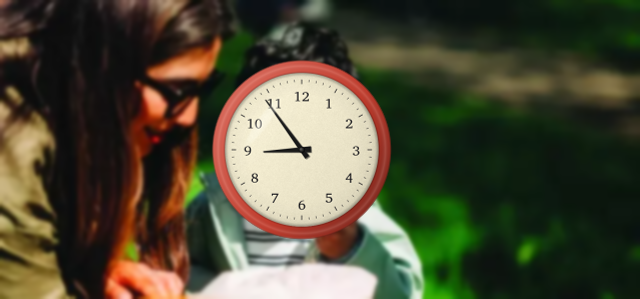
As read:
8:54
